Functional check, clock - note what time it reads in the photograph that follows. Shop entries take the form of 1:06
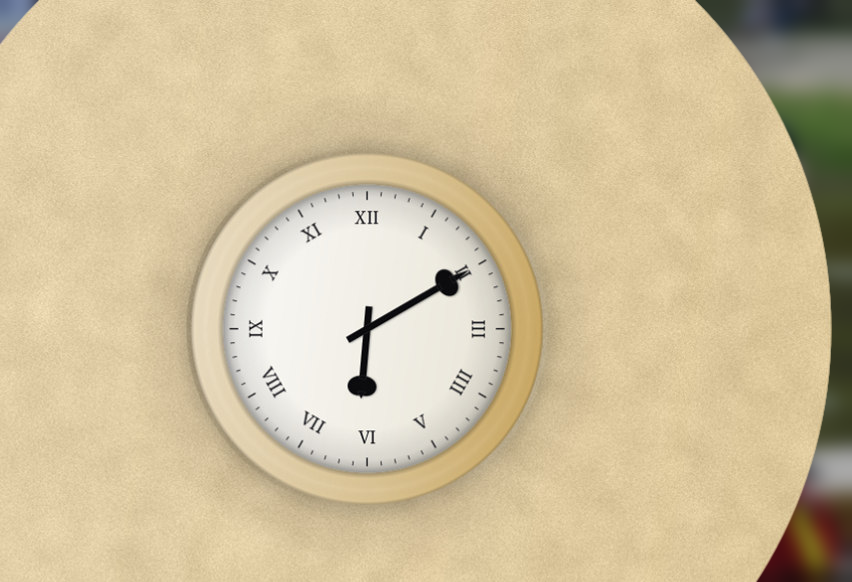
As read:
6:10
